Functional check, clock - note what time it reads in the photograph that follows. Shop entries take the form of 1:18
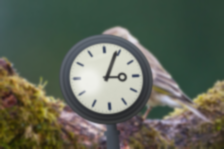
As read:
3:04
